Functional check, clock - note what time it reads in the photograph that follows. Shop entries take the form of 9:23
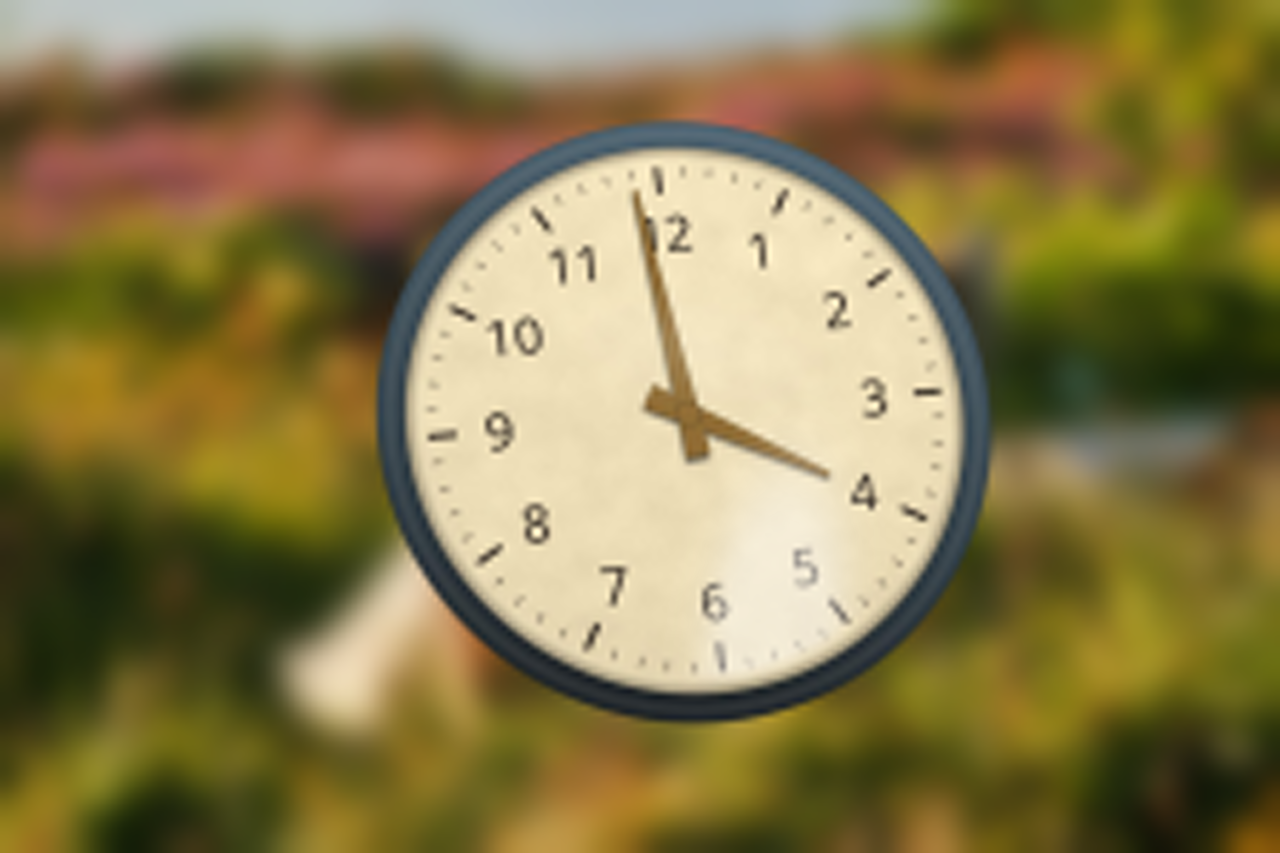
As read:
3:59
